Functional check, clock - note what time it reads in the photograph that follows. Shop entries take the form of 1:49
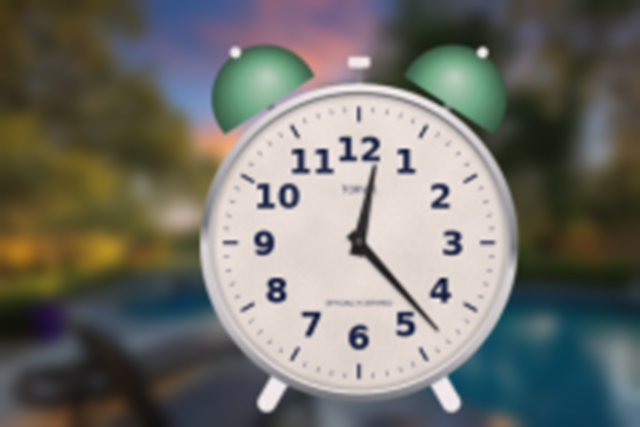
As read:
12:23
